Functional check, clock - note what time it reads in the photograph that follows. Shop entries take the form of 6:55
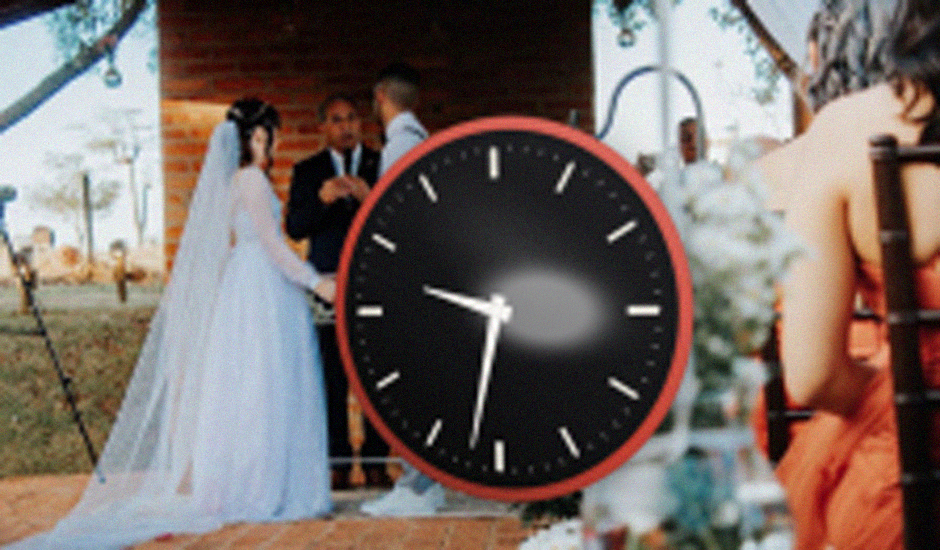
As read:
9:32
